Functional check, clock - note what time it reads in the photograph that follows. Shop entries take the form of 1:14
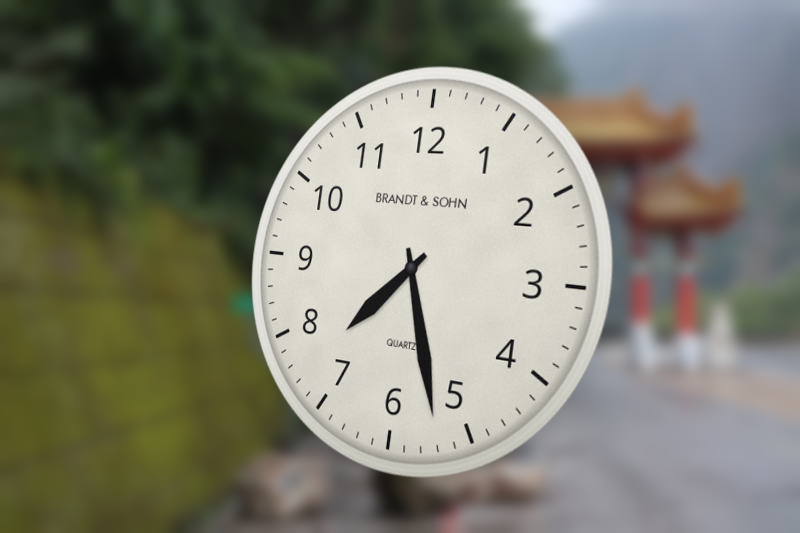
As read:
7:27
